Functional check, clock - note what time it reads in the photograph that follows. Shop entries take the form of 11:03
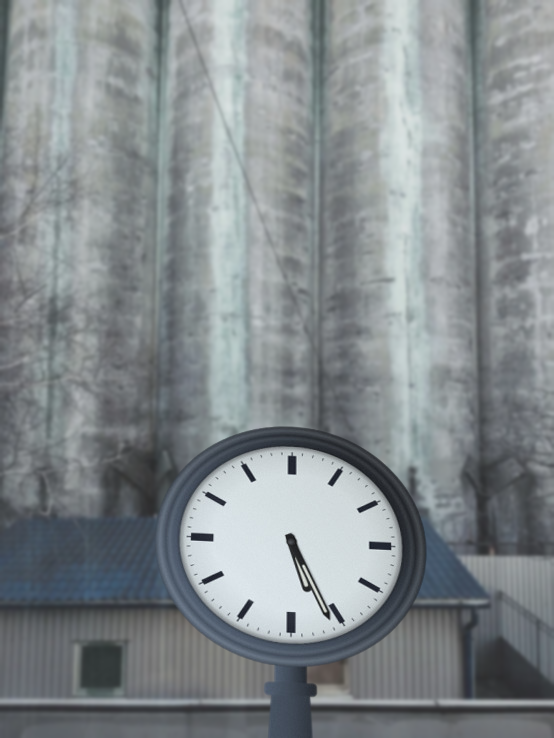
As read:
5:26
